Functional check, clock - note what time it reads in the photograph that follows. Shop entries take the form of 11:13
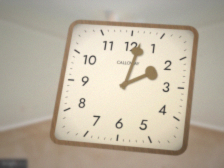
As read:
2:02
